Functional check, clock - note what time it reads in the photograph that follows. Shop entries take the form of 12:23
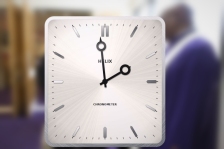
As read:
1:59
